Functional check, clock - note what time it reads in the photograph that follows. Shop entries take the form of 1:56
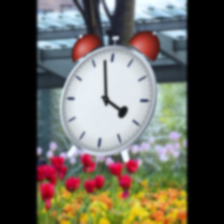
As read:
3:58
